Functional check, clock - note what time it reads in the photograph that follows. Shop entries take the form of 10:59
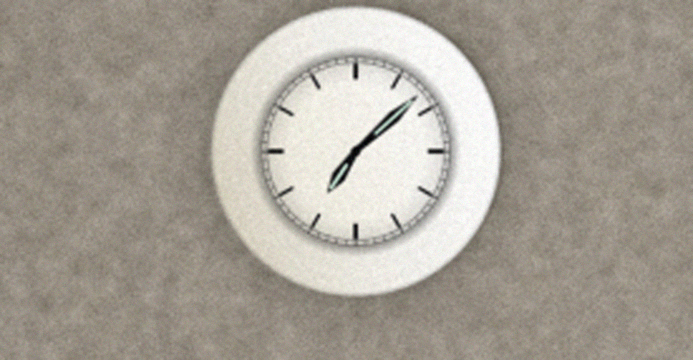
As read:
7:08
